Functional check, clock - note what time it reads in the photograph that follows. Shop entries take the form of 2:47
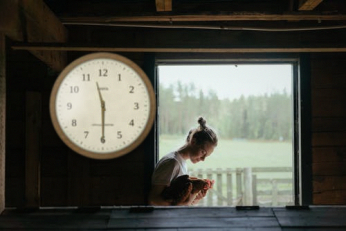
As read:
11:30
